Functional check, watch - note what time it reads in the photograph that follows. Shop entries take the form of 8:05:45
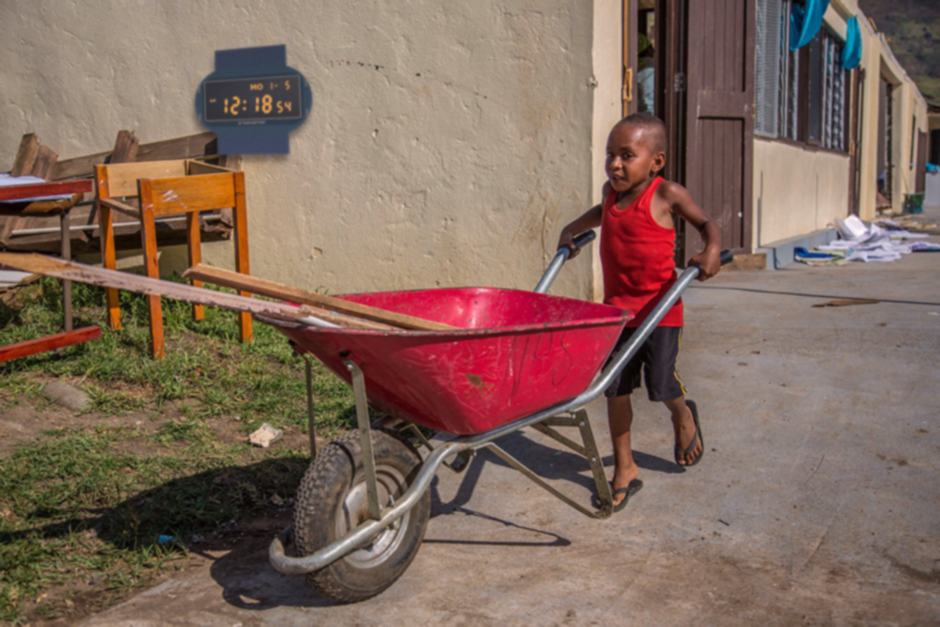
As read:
12:18:54
